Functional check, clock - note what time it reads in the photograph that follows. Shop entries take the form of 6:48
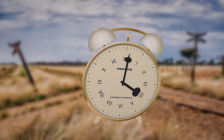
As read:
4:01
